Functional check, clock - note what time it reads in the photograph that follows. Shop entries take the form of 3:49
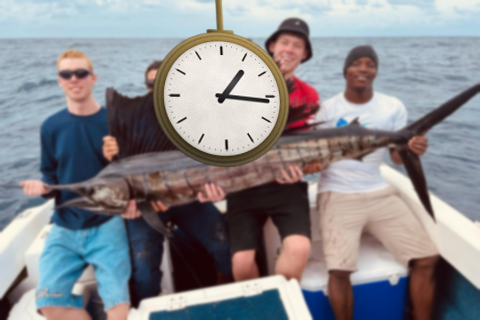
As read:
1:16
